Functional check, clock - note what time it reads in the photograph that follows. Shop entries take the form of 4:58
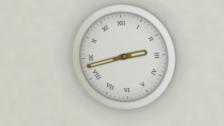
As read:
2:43
